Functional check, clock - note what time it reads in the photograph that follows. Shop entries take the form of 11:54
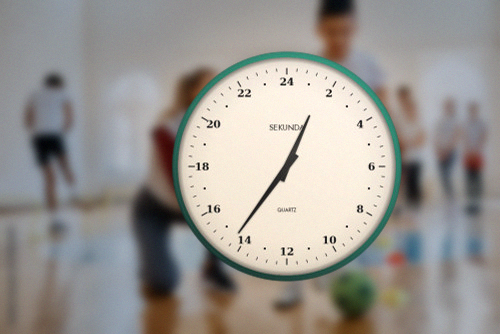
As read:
1:36
